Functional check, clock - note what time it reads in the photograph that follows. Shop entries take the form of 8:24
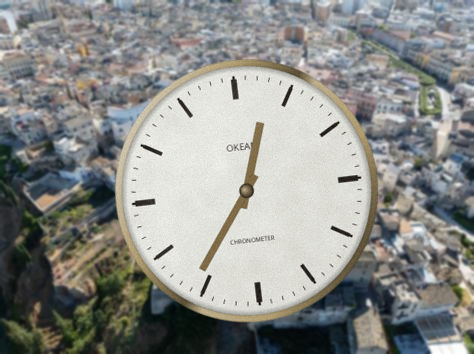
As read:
12:36
